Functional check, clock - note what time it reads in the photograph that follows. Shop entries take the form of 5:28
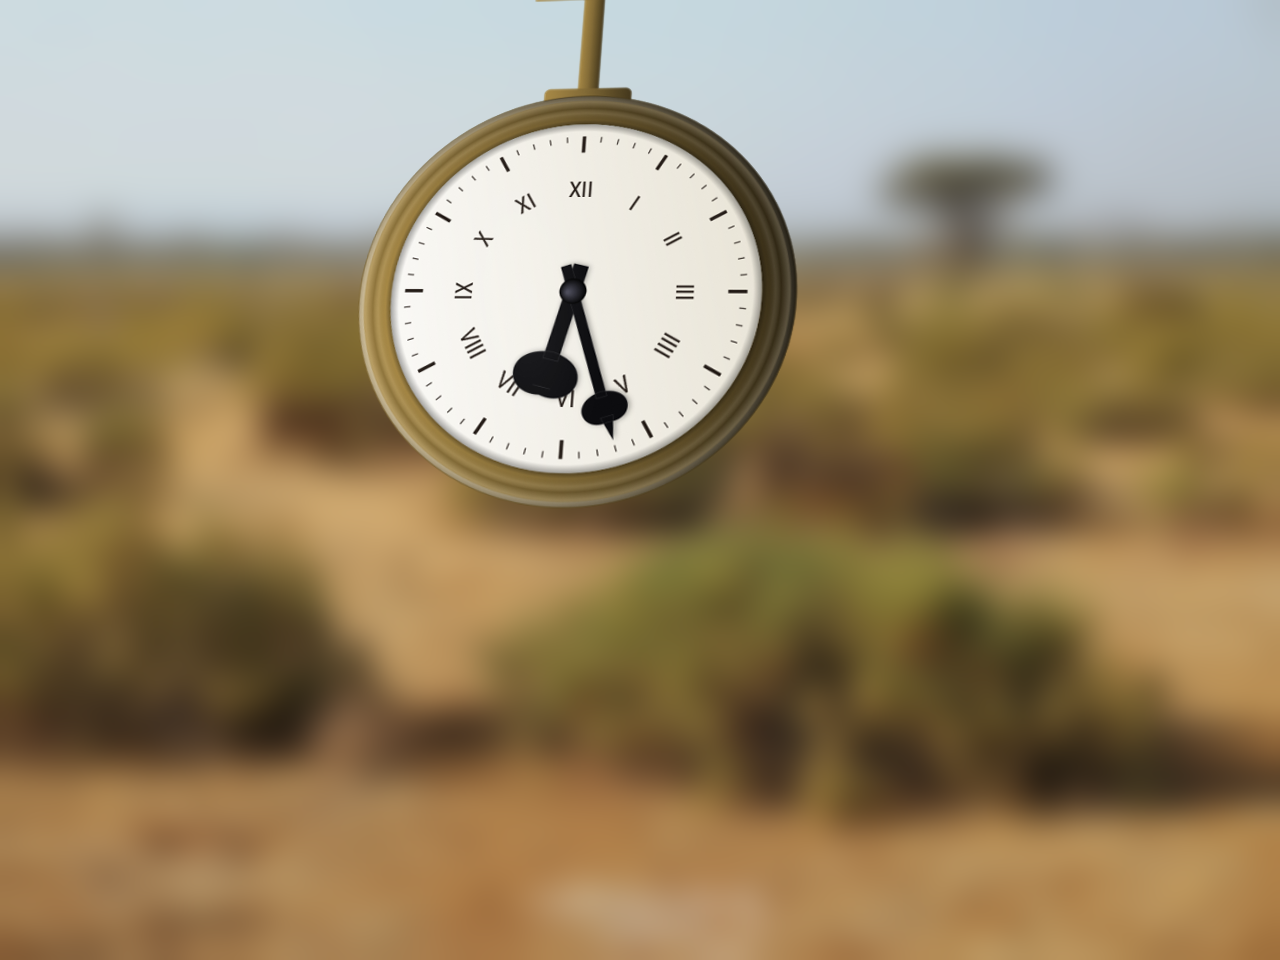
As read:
6:27
